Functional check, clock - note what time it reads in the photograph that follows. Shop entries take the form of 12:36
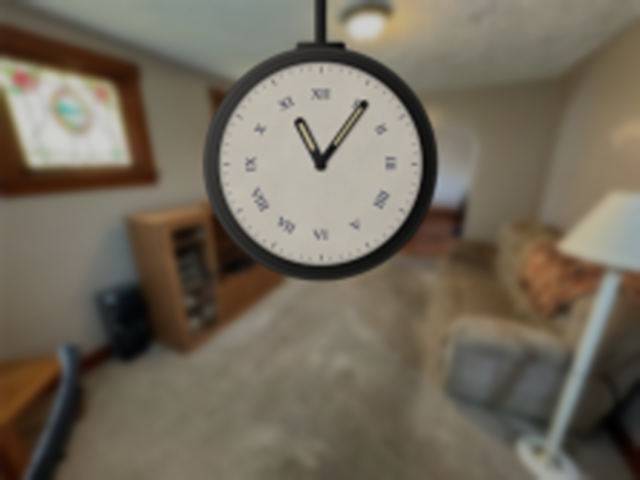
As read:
11:06
